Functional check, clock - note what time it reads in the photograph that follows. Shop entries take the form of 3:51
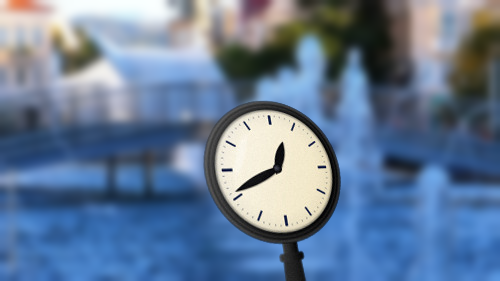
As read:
12:41
